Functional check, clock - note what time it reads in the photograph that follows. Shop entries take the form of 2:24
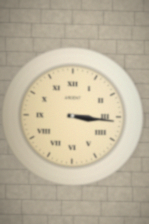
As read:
3:16
